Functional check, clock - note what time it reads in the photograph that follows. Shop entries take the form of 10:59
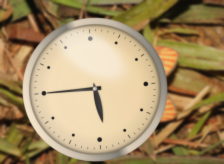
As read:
5:45
